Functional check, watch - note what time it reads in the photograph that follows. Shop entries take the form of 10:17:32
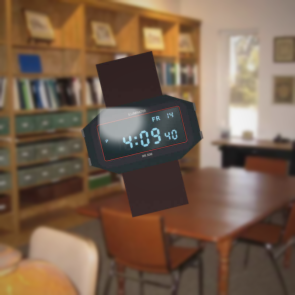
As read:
4:09:40
